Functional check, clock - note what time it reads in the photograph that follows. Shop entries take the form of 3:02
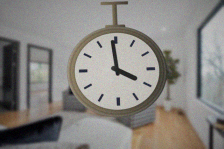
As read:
3:59
